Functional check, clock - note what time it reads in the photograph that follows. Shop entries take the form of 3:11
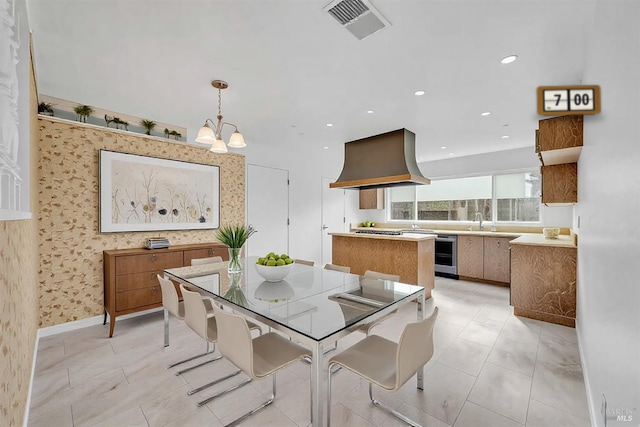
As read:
7:00
